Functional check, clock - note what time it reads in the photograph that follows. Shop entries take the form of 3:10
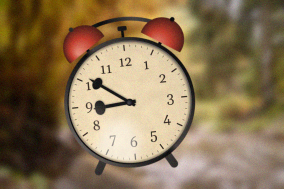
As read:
8:51
